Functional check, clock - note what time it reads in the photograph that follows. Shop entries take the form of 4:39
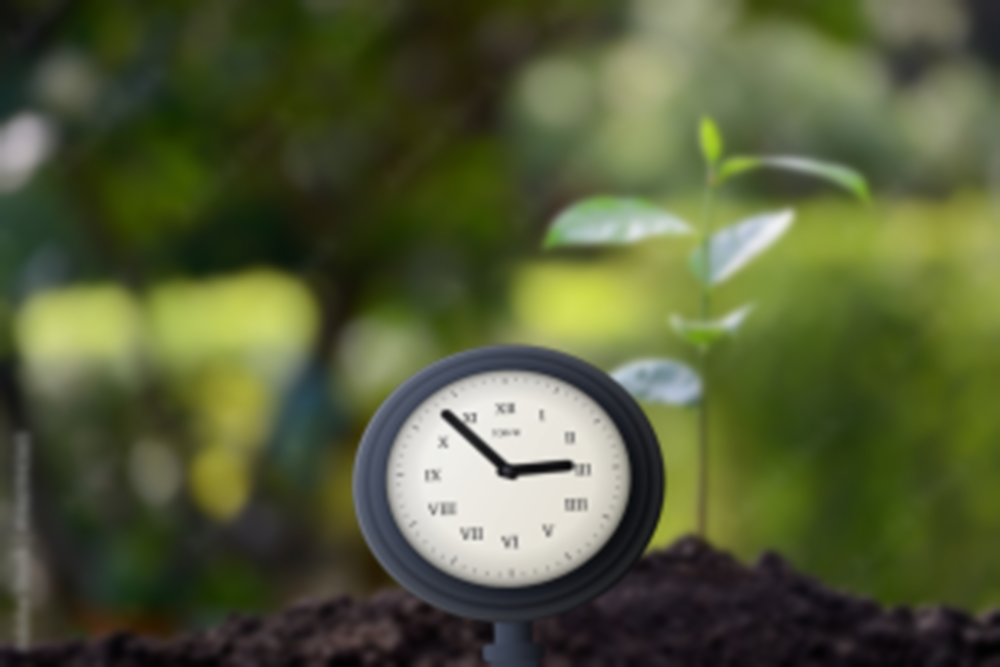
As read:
2:53
